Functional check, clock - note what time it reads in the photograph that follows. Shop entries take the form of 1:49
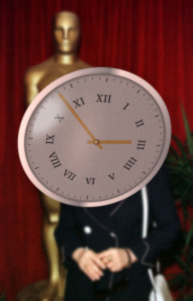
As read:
2:53
